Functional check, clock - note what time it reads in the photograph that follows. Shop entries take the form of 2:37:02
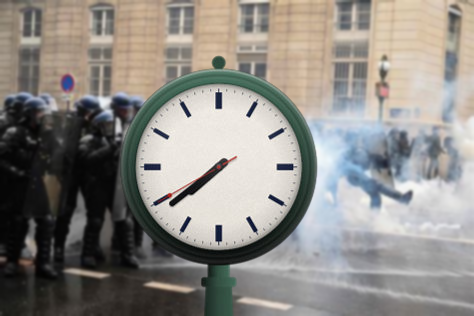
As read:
7:38:40
